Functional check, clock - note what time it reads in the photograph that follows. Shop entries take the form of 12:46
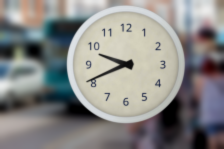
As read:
9:41
